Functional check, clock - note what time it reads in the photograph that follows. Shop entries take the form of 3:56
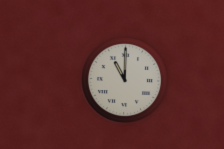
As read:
11:00
